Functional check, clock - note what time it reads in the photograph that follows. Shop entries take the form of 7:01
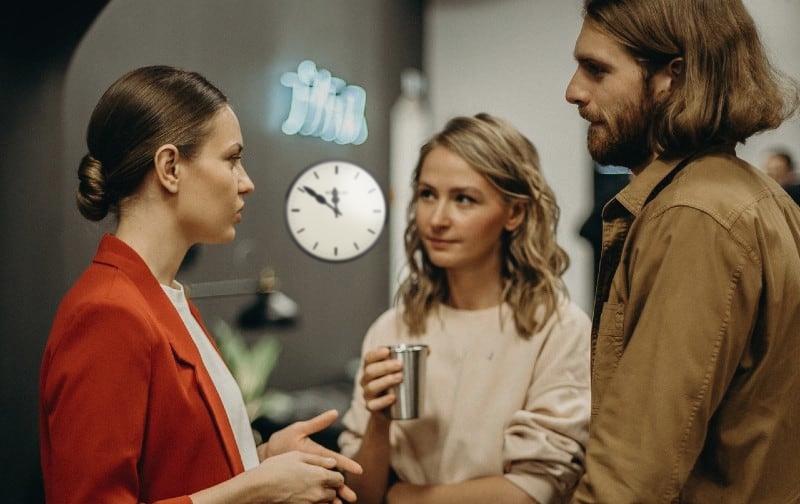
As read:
11:51
